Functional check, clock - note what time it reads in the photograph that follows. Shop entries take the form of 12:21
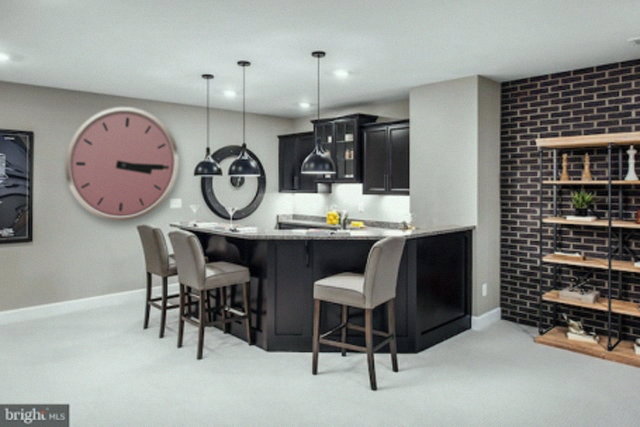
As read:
3:15
